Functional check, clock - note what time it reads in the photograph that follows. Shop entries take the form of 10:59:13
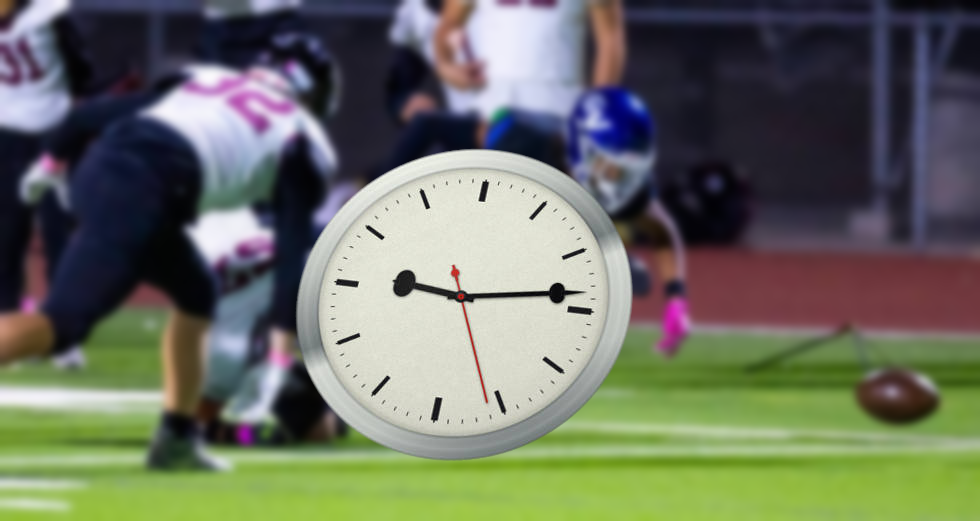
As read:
9:13:26
